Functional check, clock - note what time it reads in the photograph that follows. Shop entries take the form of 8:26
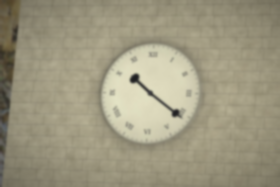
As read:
10:21
